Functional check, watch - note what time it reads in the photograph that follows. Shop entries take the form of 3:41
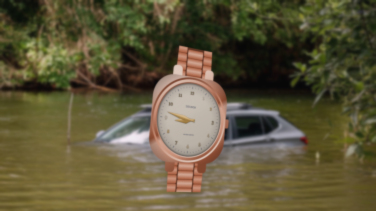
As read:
8:47
